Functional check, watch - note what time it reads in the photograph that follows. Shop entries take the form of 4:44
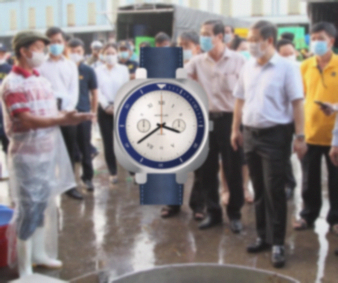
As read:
3:39
